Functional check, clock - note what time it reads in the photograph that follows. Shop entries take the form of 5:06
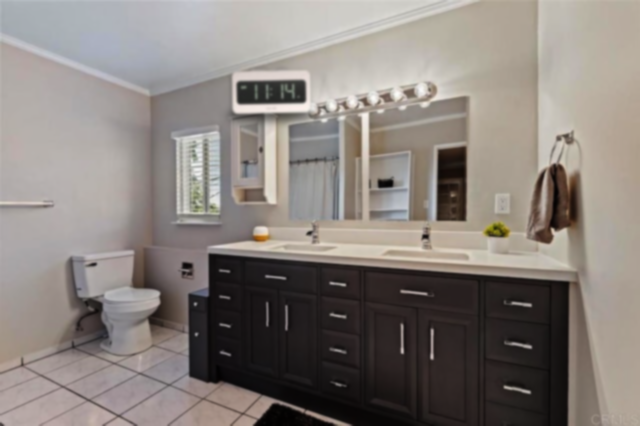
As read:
11:14
